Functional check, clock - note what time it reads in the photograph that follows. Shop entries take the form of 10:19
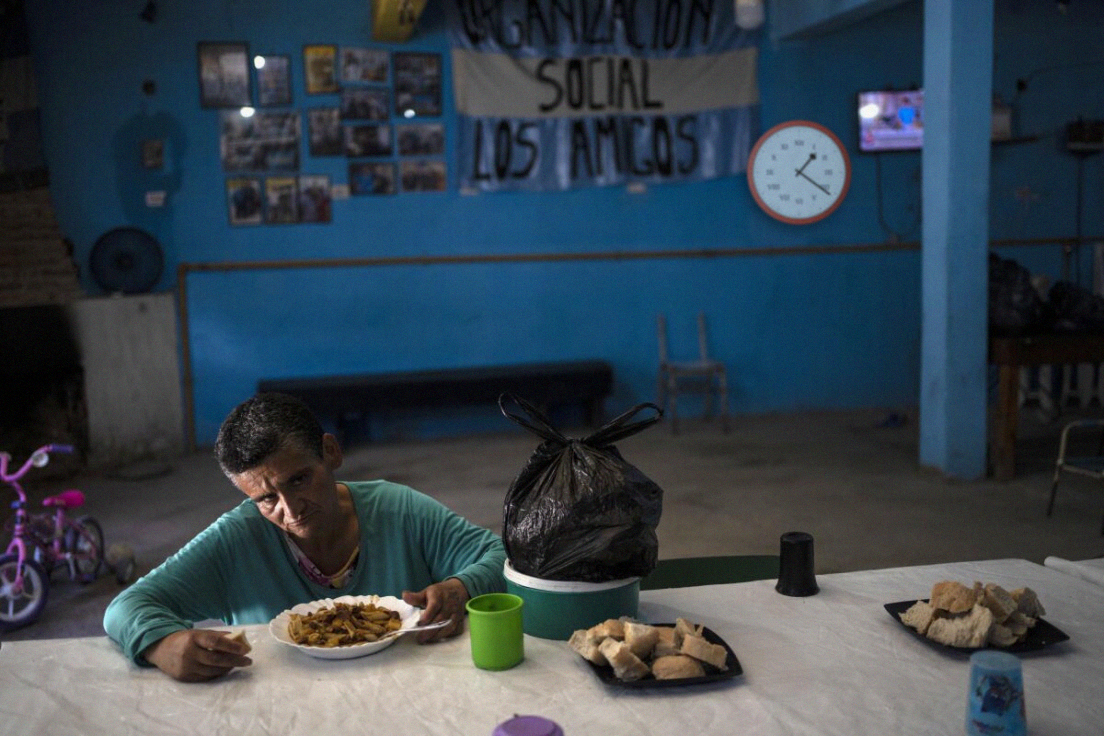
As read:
1:21
